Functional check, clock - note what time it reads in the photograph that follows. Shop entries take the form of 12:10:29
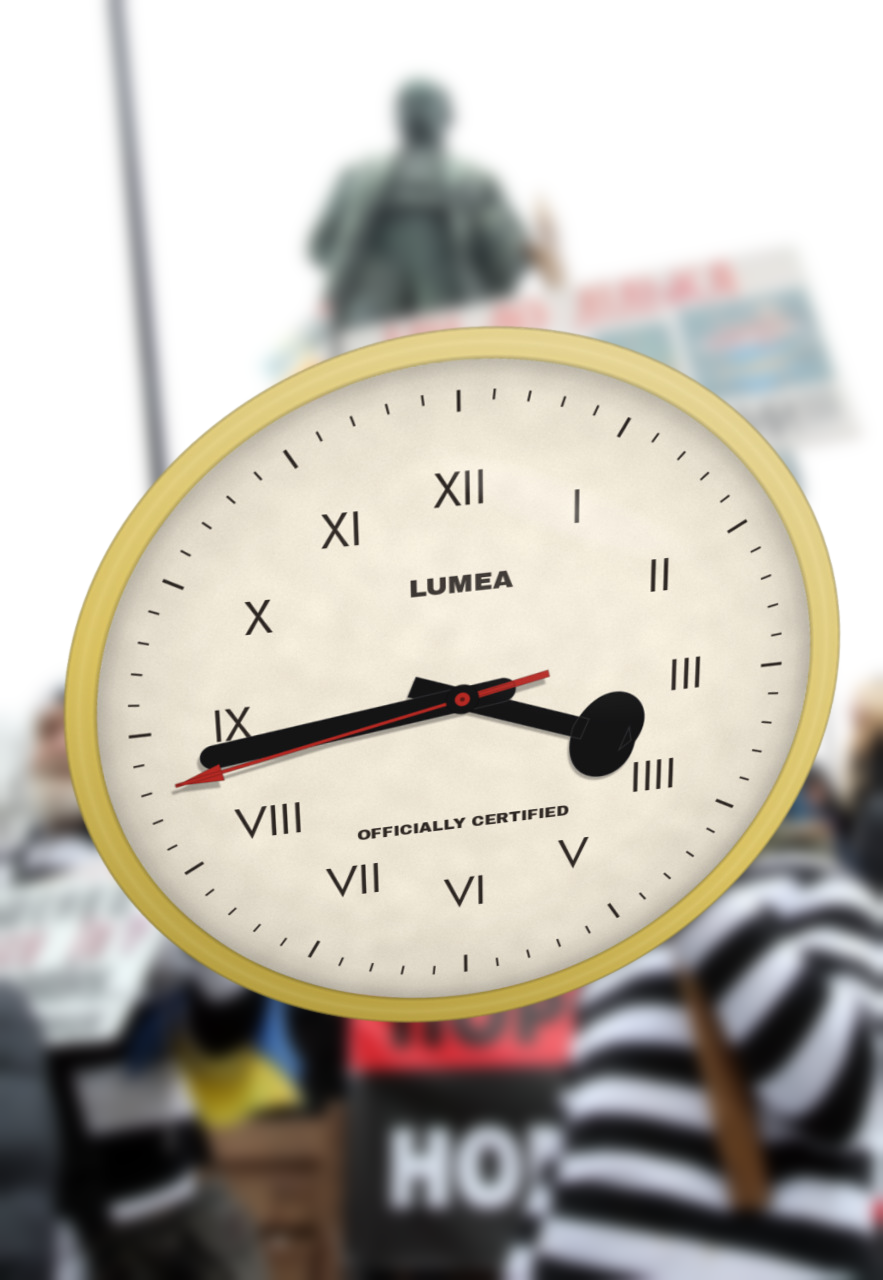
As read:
3:43:43
